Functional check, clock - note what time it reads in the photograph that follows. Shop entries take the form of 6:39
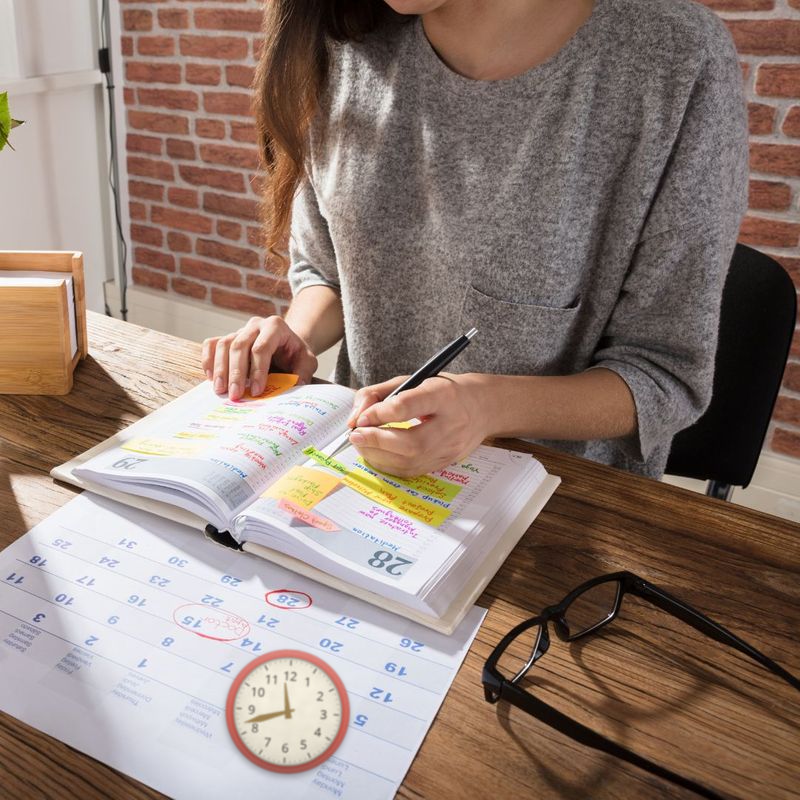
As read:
11:42
